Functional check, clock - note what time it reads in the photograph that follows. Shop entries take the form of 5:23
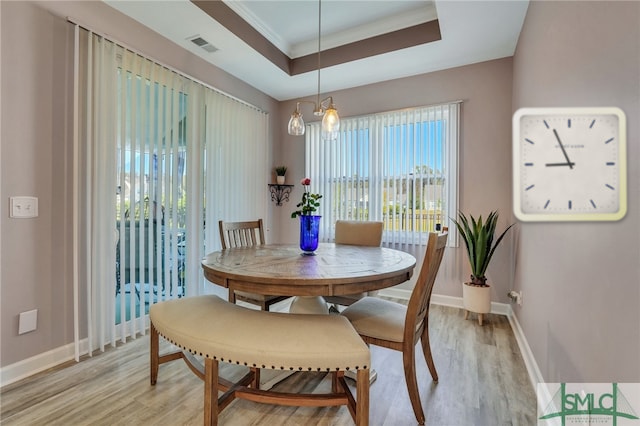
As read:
8:56
